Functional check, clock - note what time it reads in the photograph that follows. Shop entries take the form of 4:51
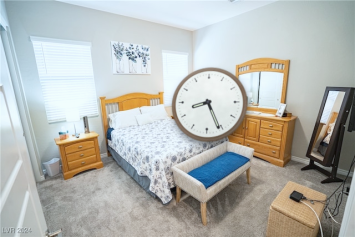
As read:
8:26
